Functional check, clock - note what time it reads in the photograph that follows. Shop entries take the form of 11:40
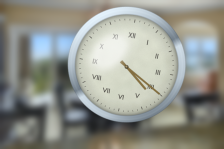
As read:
4:20
